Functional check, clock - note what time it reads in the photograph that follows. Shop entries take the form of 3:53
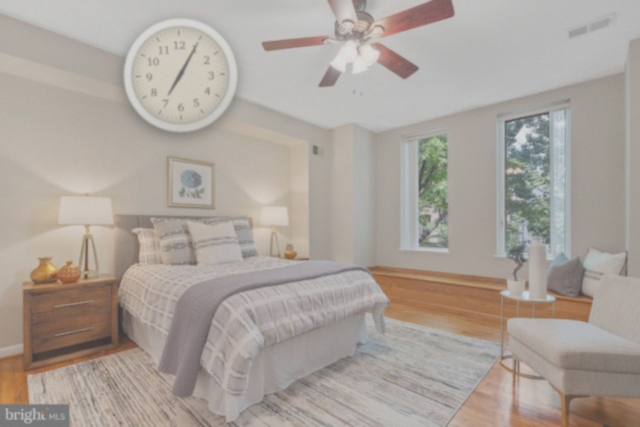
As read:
7:05
